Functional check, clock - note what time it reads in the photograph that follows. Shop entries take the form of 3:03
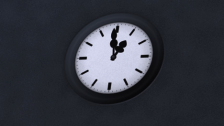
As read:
12:59
